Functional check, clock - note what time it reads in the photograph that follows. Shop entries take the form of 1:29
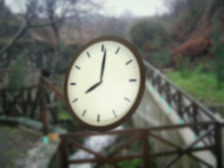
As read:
8:01
